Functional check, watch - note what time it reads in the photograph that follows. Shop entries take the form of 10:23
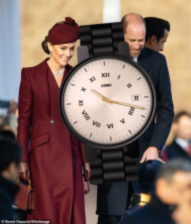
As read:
10:18
